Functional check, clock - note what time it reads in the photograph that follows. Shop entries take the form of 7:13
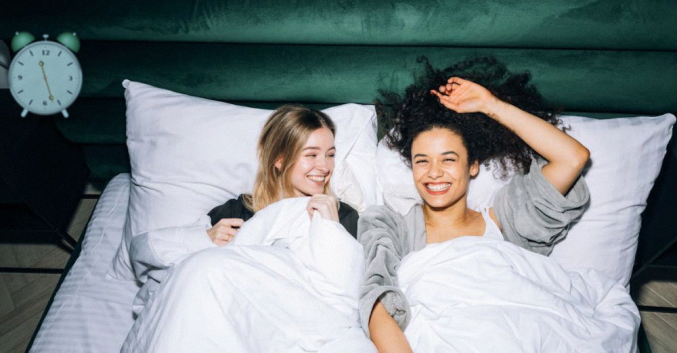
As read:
11:27
